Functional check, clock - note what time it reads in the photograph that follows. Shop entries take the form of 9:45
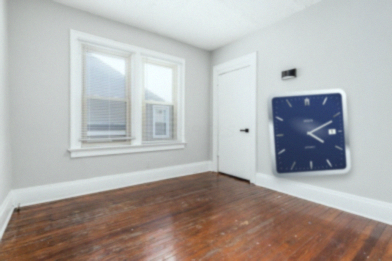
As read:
4:11
